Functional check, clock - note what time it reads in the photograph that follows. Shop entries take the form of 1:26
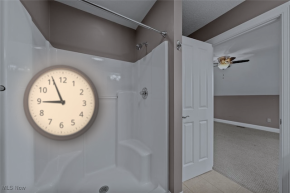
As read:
8:56
